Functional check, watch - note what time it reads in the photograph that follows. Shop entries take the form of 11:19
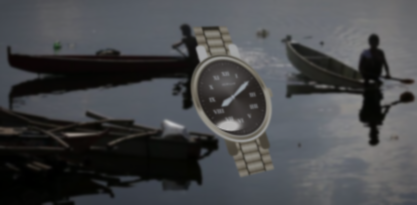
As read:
8:10
